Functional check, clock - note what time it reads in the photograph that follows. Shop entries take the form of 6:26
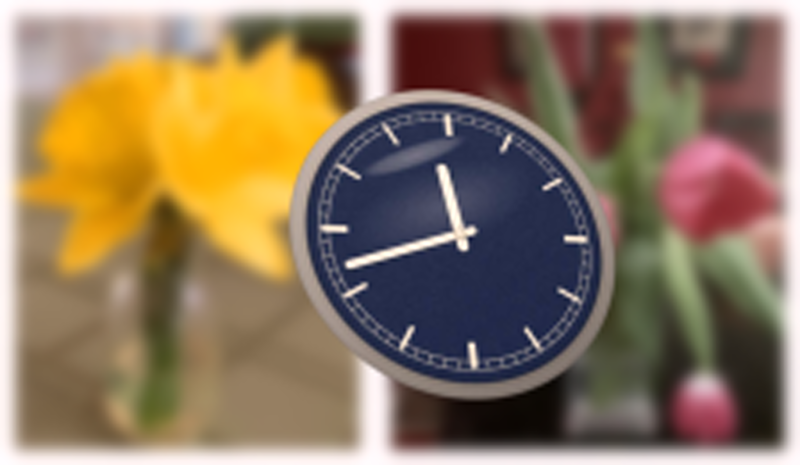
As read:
11:42
